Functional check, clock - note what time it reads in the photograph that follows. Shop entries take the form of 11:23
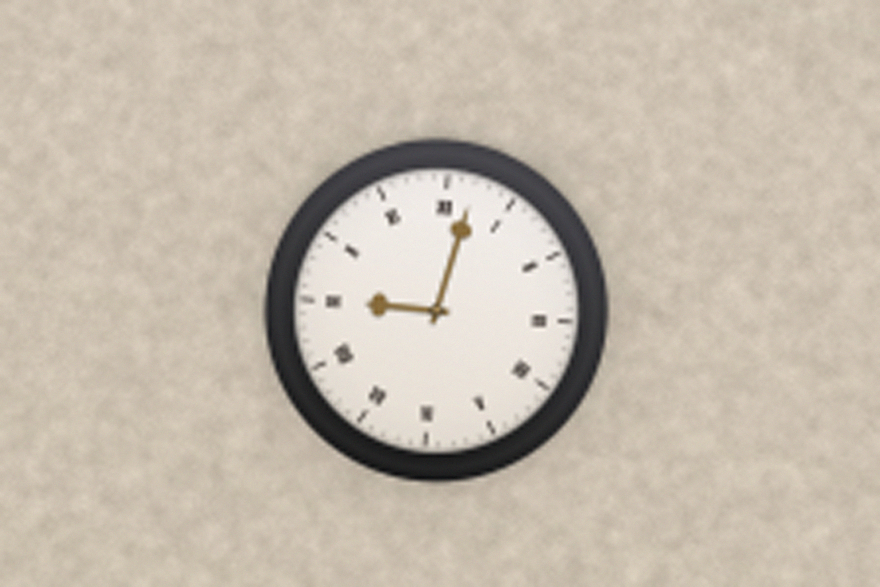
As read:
9:02
